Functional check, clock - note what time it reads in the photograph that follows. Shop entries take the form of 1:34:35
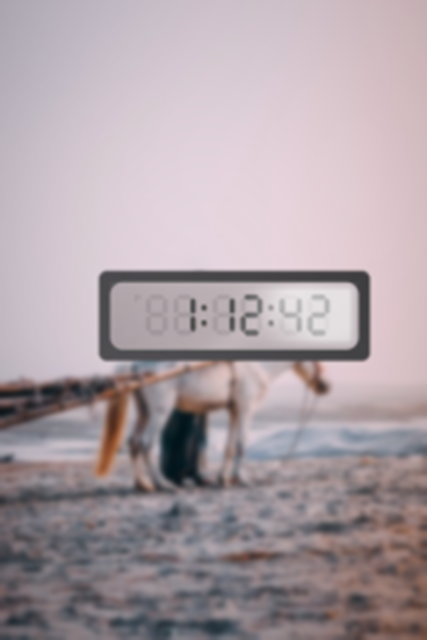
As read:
1:12:42
